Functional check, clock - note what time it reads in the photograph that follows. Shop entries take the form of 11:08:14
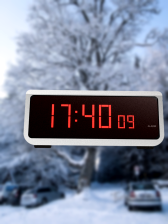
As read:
17:40:09
